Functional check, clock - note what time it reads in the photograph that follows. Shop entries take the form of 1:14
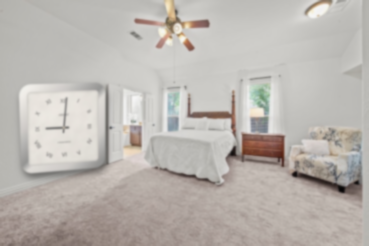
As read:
9:01
